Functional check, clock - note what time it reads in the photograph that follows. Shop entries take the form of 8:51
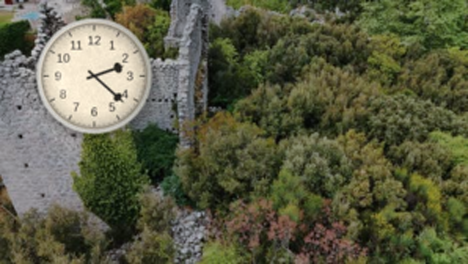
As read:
2:22
